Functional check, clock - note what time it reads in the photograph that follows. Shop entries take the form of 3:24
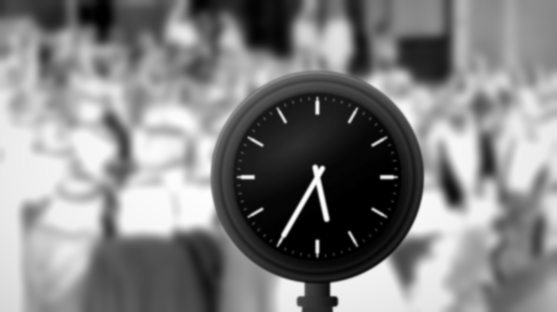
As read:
5:35
